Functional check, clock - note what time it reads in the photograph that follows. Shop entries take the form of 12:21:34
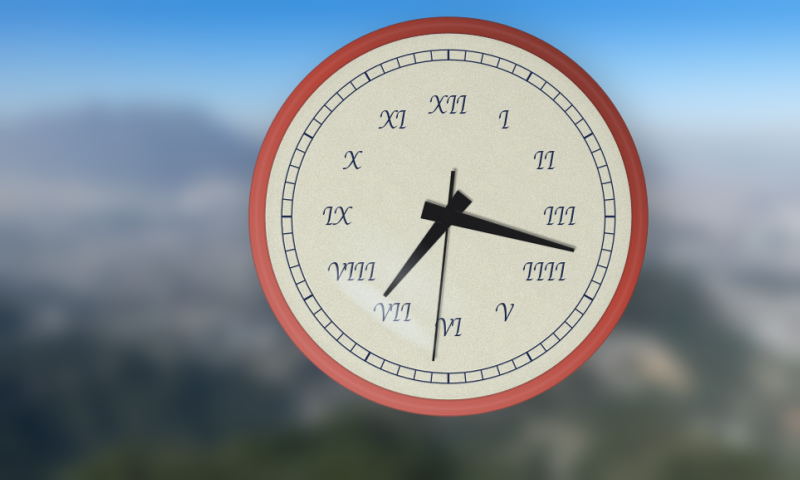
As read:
7:17:31
